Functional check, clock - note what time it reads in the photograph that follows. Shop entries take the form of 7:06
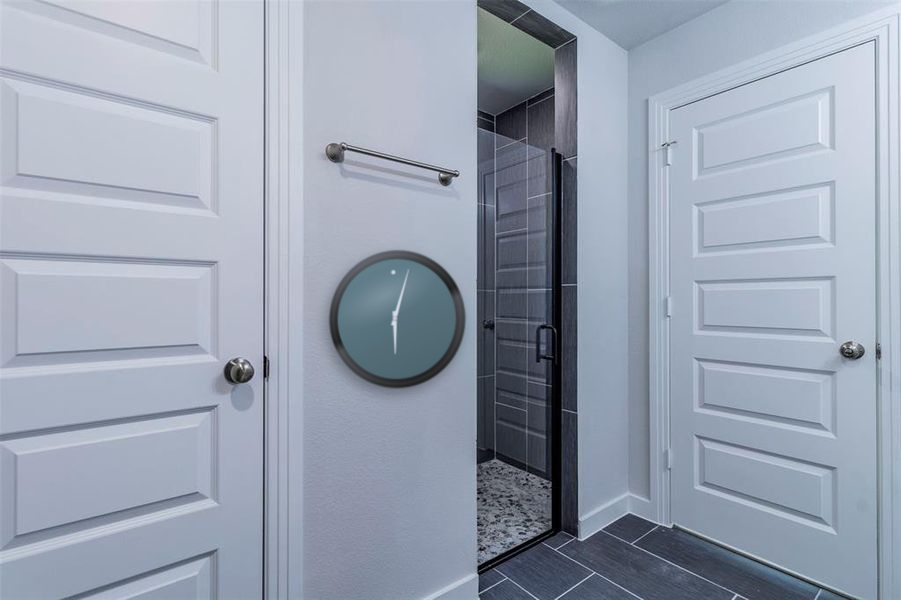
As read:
6:03
